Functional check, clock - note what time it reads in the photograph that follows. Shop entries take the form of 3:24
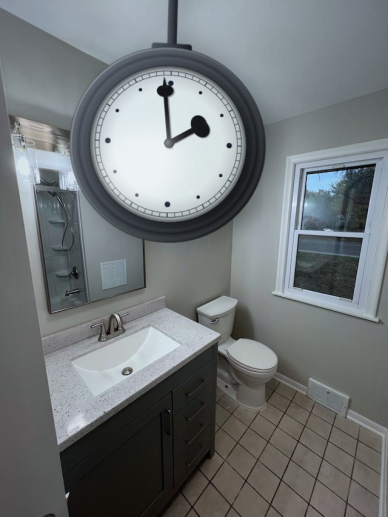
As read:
1:59
